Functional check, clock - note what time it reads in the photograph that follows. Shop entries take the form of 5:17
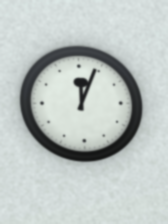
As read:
12:04
